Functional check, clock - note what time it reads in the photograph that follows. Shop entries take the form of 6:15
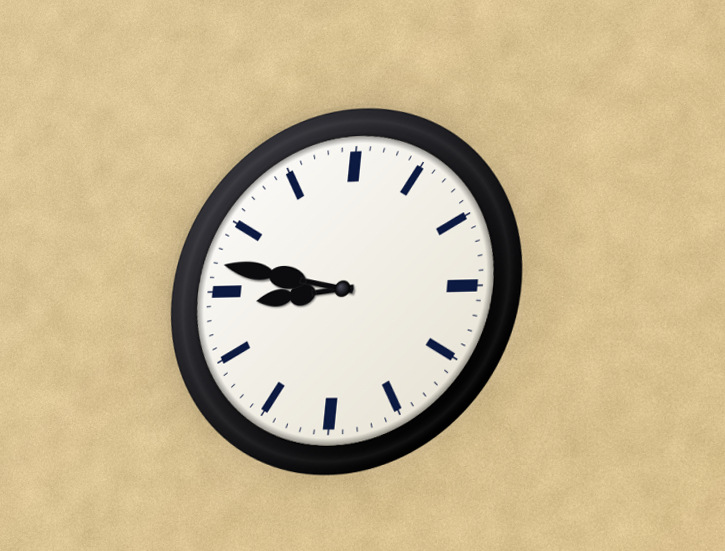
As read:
8:47
